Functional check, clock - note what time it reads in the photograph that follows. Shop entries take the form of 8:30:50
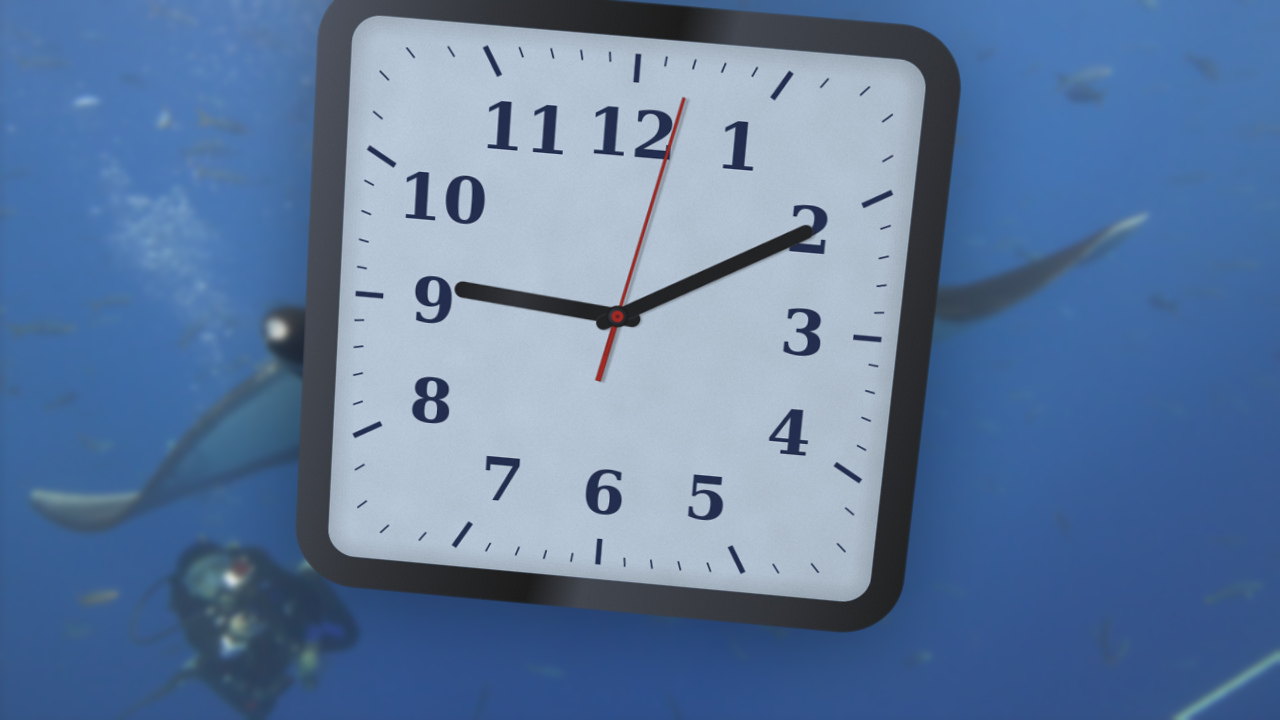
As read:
9:10:02
